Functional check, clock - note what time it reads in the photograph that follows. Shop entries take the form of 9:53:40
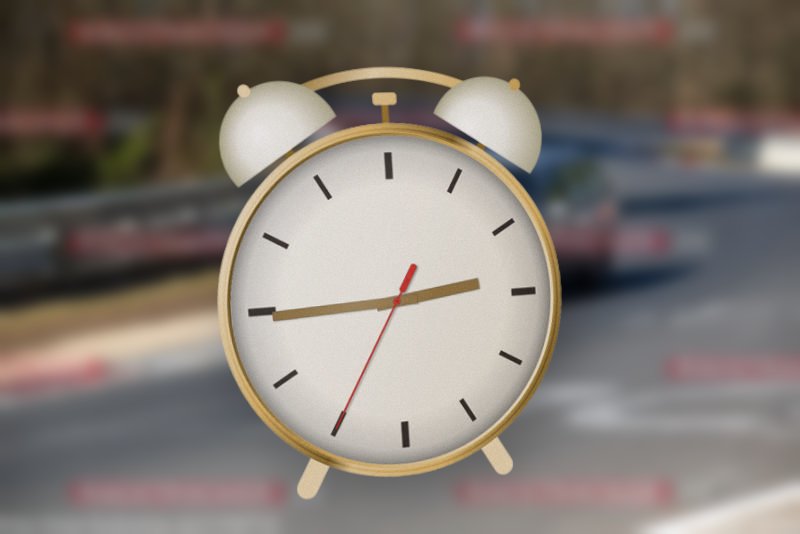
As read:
2:44:35
